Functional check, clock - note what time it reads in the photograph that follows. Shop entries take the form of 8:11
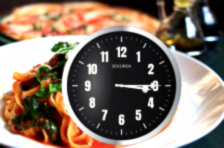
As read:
3:15
